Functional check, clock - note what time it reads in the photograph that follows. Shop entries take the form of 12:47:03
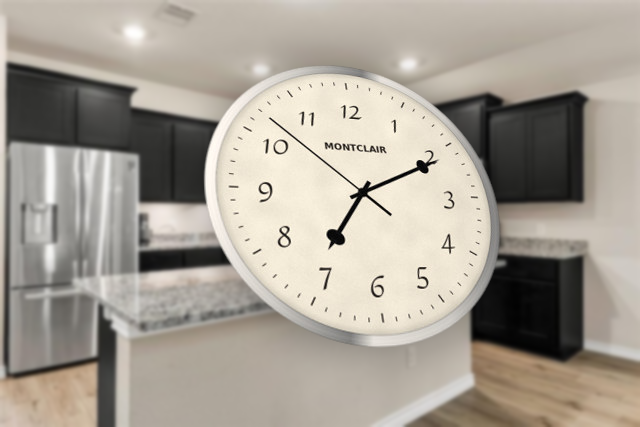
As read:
7:10:52
